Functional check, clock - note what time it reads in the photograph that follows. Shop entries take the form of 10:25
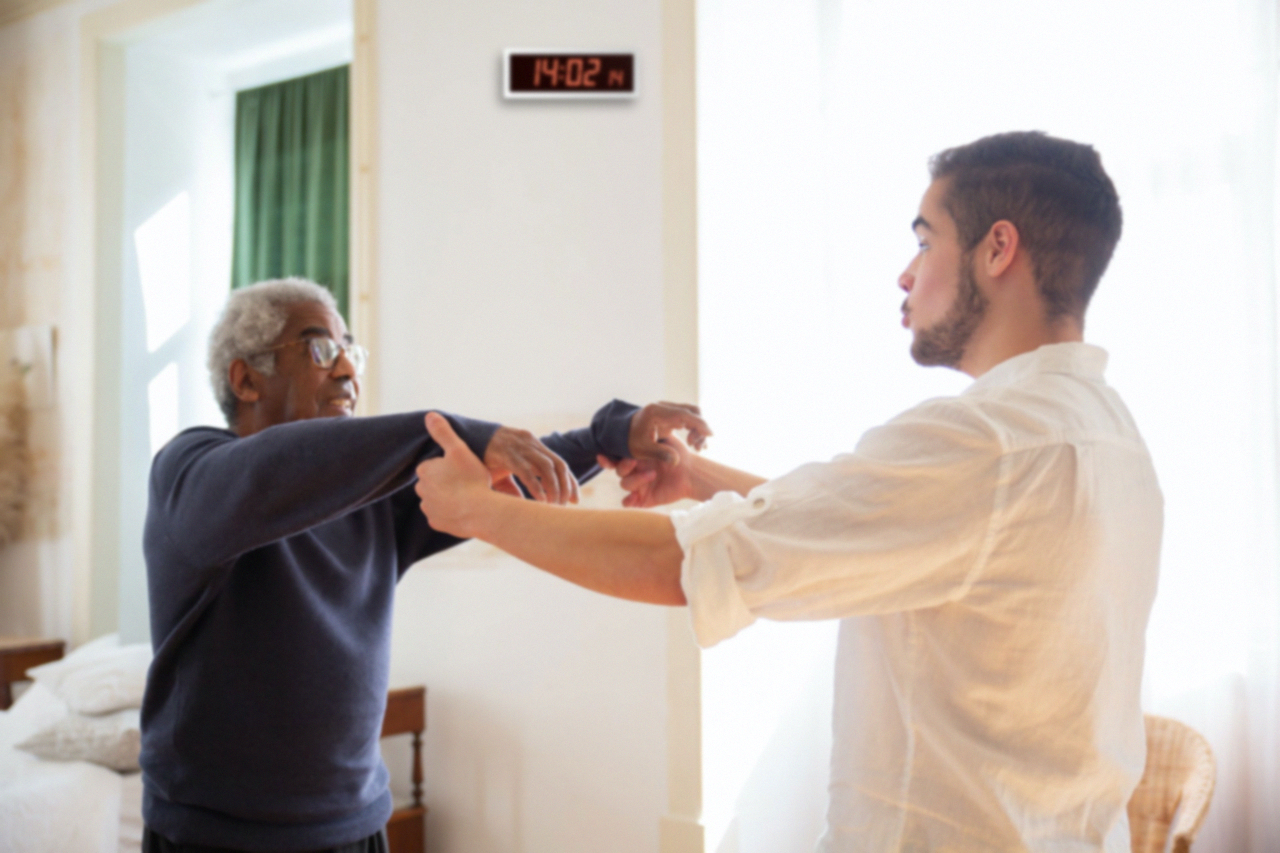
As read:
14:02
